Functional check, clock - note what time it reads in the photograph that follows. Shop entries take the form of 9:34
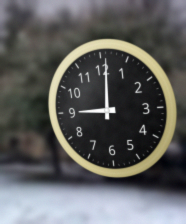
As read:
9:01
